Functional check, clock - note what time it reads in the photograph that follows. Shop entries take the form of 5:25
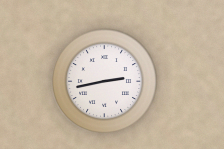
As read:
2:43
